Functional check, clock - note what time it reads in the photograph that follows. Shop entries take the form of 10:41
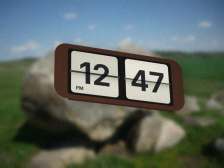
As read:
12:47
